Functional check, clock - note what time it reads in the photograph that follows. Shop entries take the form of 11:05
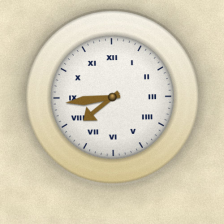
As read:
7:44
